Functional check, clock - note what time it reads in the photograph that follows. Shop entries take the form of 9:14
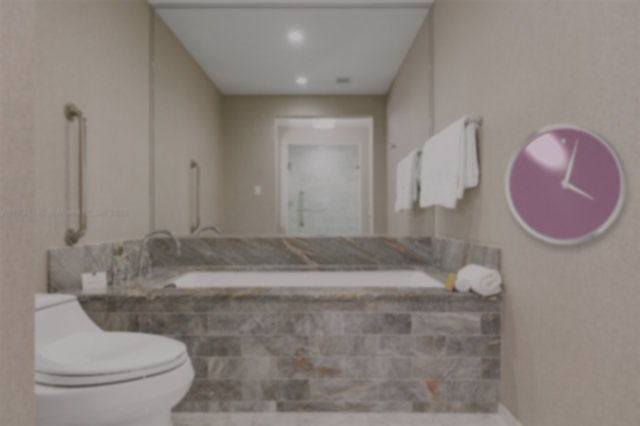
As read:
4:03
